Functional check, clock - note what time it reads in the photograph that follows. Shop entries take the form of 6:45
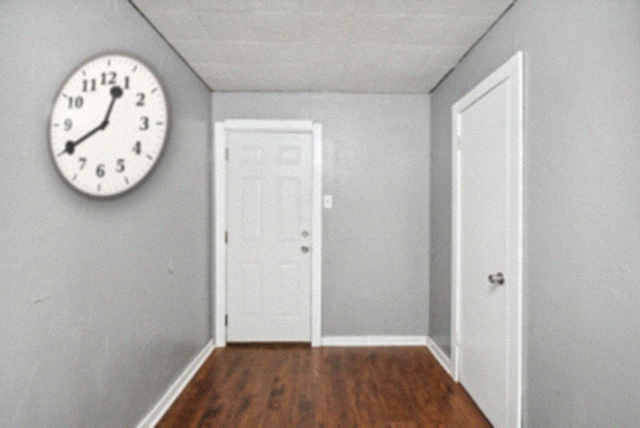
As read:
12:40
